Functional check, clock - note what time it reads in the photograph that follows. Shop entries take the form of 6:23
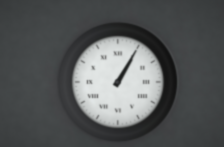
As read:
1:05
